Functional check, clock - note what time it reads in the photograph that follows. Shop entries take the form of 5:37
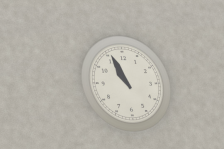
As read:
10:56
